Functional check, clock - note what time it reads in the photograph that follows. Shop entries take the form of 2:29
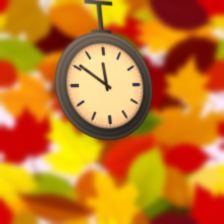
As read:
11:51
